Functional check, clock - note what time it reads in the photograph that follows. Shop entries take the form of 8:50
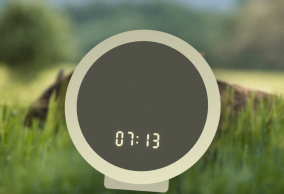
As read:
7:13
